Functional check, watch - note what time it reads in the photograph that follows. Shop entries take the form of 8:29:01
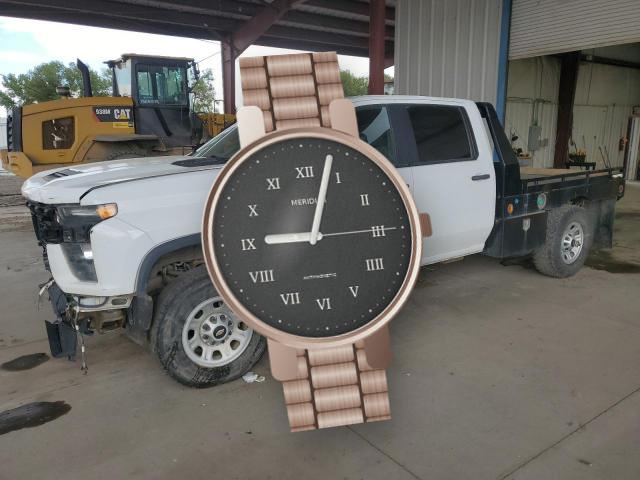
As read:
9:03:15
